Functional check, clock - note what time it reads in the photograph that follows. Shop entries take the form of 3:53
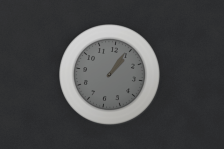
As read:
1:04
